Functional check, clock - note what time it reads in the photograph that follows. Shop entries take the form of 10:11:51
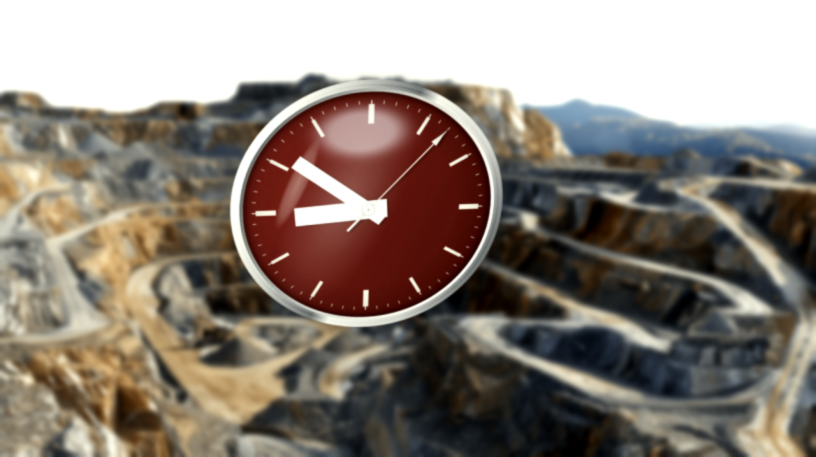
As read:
8:51:07
